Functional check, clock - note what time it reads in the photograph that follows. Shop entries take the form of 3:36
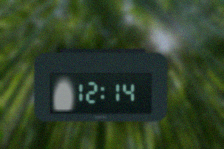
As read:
12:14
